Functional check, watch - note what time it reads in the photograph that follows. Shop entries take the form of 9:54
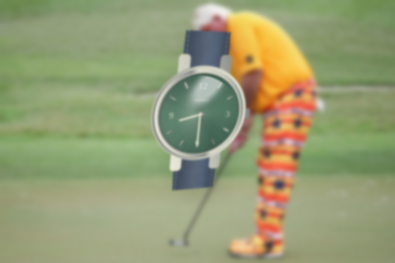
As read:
8:30
